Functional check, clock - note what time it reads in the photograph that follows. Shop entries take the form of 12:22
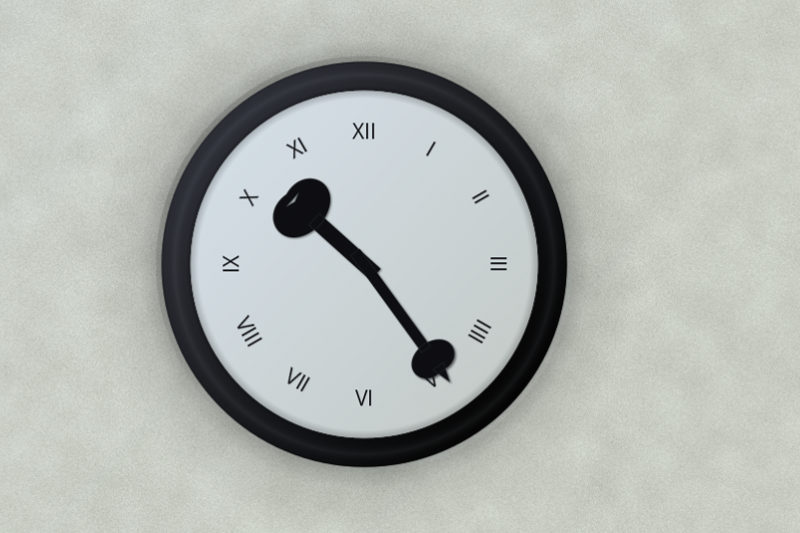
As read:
10:24
